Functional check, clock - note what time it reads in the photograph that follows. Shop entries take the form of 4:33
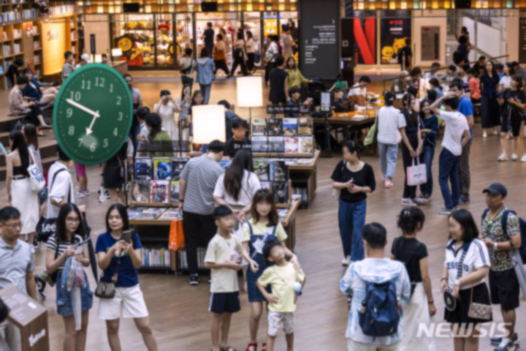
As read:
6:48
